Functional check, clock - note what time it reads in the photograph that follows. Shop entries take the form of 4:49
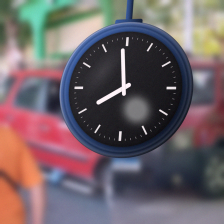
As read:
7:59
